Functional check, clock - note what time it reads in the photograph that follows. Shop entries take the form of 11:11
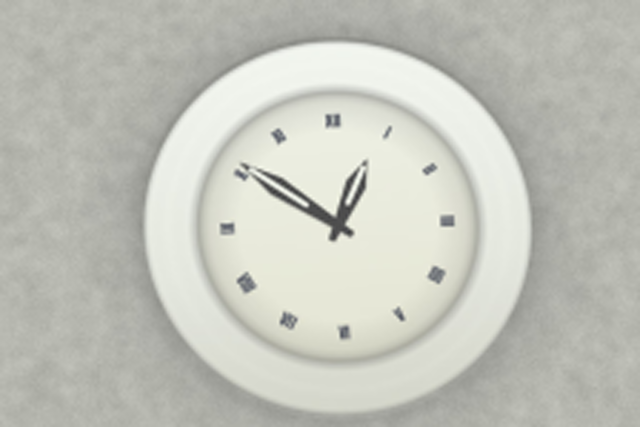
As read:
12:51
